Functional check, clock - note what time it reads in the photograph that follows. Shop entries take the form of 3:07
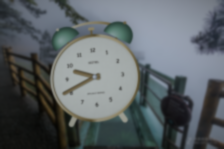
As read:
9:41
